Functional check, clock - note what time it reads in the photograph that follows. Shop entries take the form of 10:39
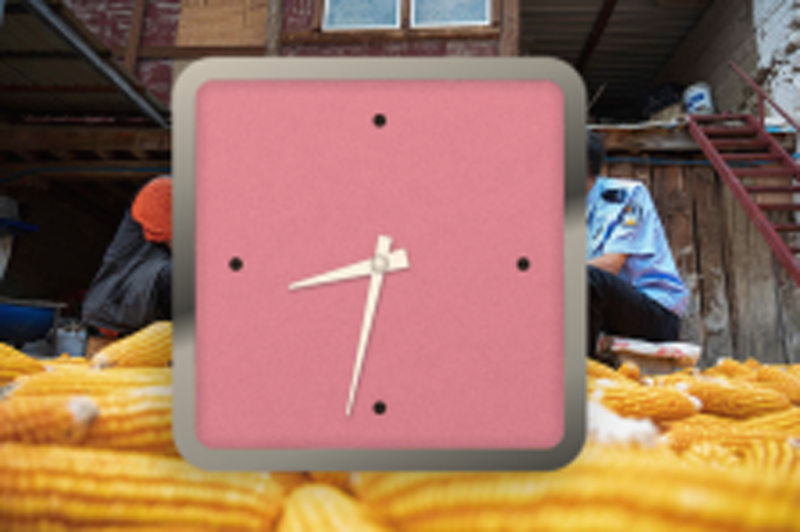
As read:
8:32
